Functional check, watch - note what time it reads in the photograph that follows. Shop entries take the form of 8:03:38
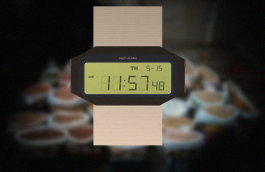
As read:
11:57:48
